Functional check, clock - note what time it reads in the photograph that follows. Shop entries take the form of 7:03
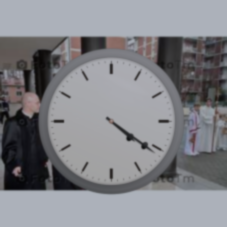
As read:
4:21
